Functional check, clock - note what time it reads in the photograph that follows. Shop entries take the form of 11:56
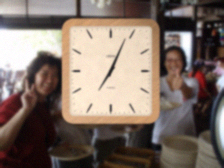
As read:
7:04
